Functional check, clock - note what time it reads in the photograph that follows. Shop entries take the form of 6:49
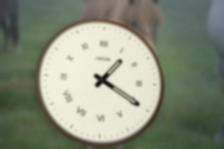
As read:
1:20
